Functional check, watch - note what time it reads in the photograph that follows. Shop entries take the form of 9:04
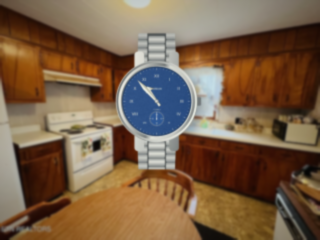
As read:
10:53
